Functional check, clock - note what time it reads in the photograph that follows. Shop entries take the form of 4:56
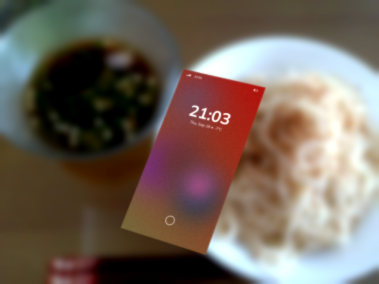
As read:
21:03
